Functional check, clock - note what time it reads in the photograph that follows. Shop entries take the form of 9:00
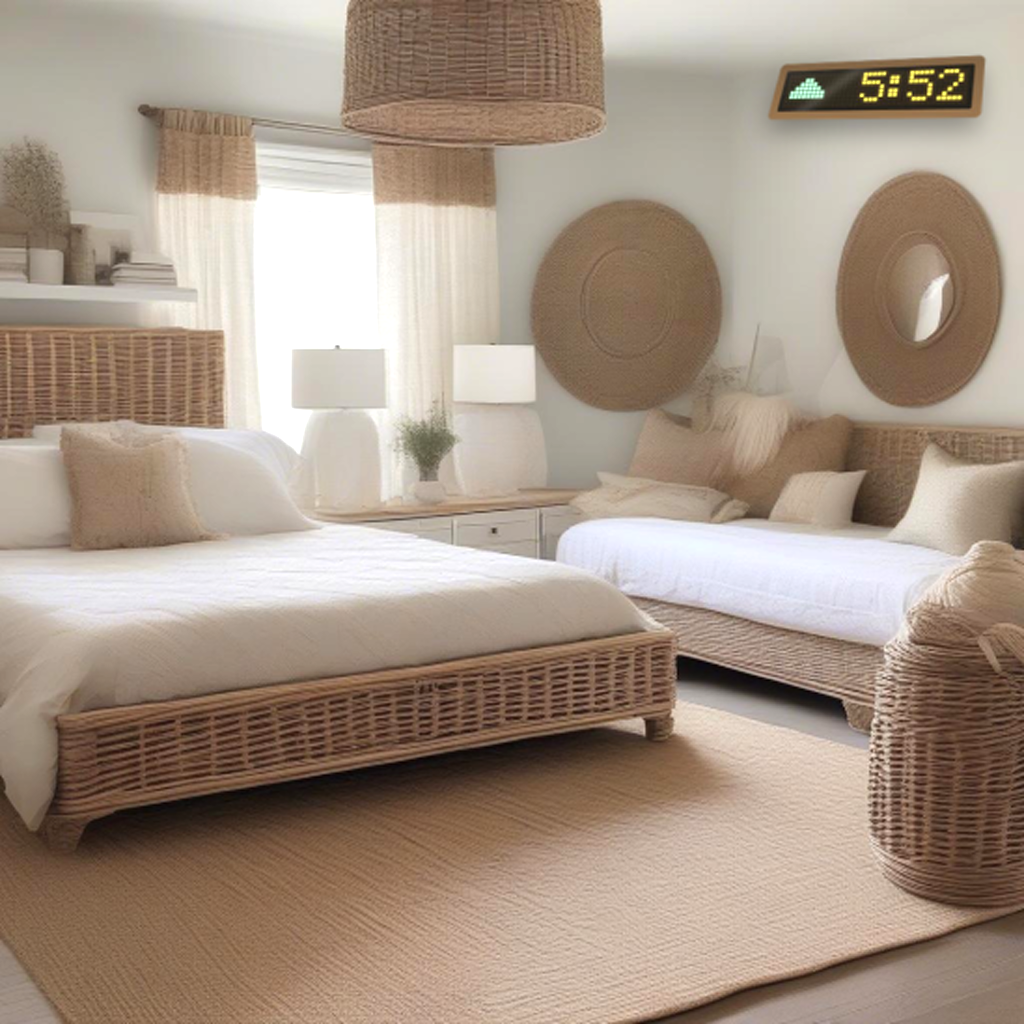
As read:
5:52
